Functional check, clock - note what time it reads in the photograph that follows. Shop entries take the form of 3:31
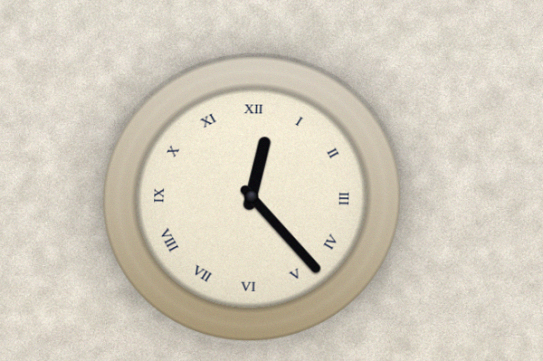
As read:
12:23
